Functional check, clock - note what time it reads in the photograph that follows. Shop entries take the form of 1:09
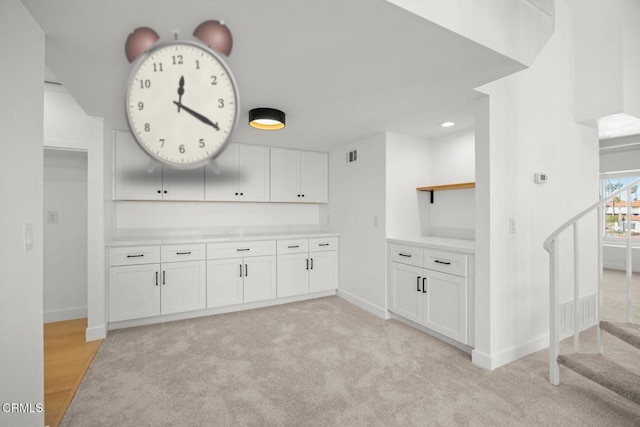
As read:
12:20
